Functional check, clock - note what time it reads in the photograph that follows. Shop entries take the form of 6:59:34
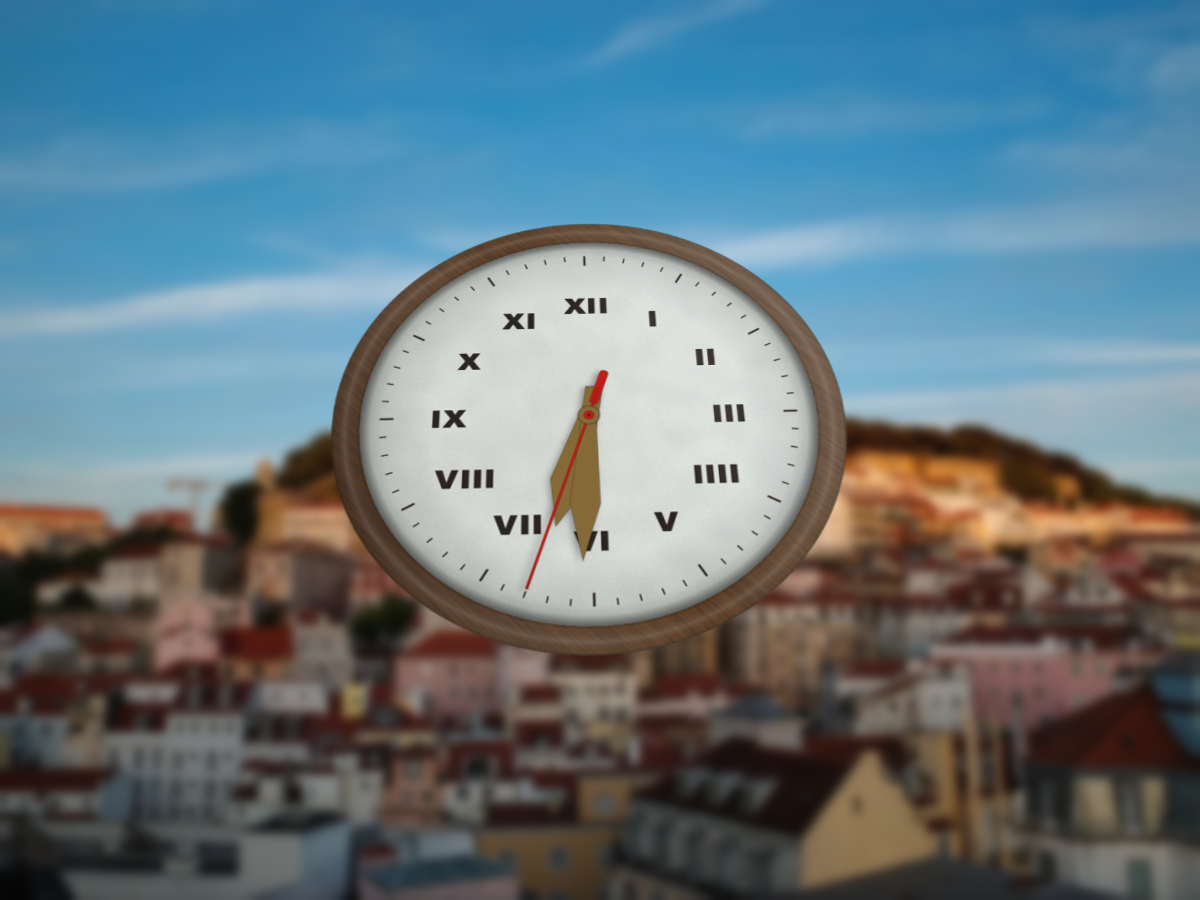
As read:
6:30:33
